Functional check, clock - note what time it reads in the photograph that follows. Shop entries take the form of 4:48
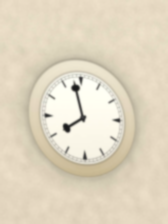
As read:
7:58
